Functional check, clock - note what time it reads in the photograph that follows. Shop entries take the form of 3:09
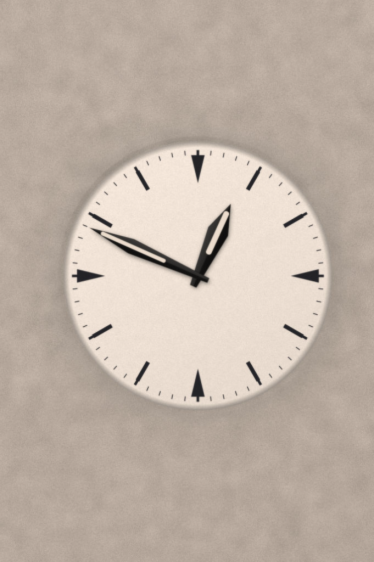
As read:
12:49
